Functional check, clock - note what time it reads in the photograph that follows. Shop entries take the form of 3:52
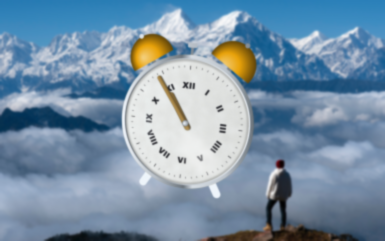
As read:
10:54
